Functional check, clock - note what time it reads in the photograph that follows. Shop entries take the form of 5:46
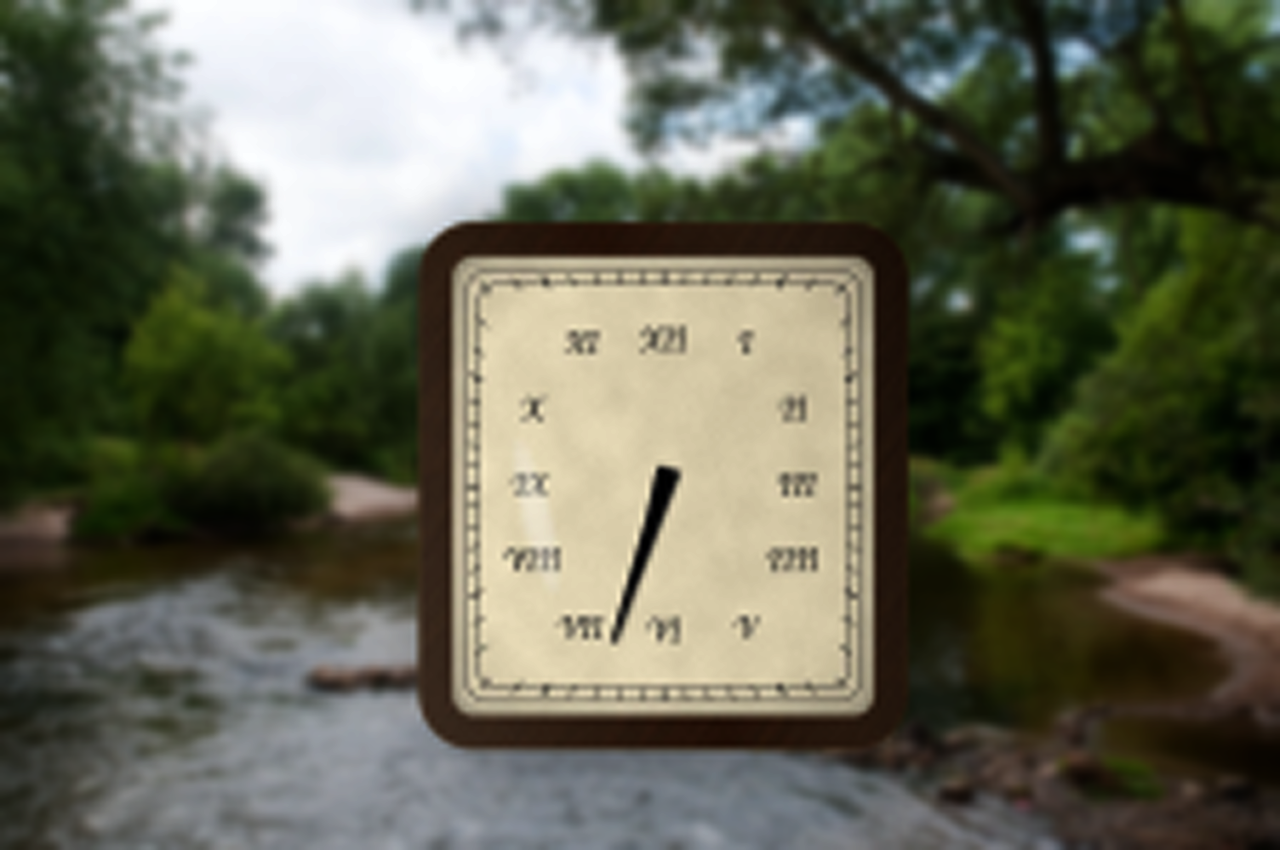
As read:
6:33
